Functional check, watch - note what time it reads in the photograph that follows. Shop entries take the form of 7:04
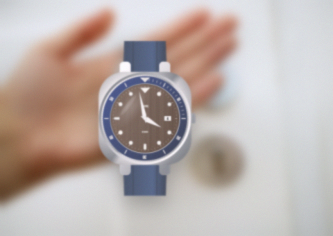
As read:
3:58
